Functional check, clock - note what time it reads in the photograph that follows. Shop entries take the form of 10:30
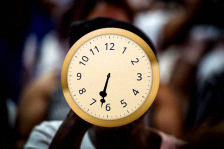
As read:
6:32
